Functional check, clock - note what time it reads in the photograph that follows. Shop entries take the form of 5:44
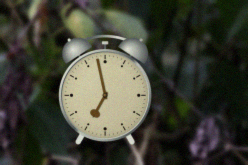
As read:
6:58
